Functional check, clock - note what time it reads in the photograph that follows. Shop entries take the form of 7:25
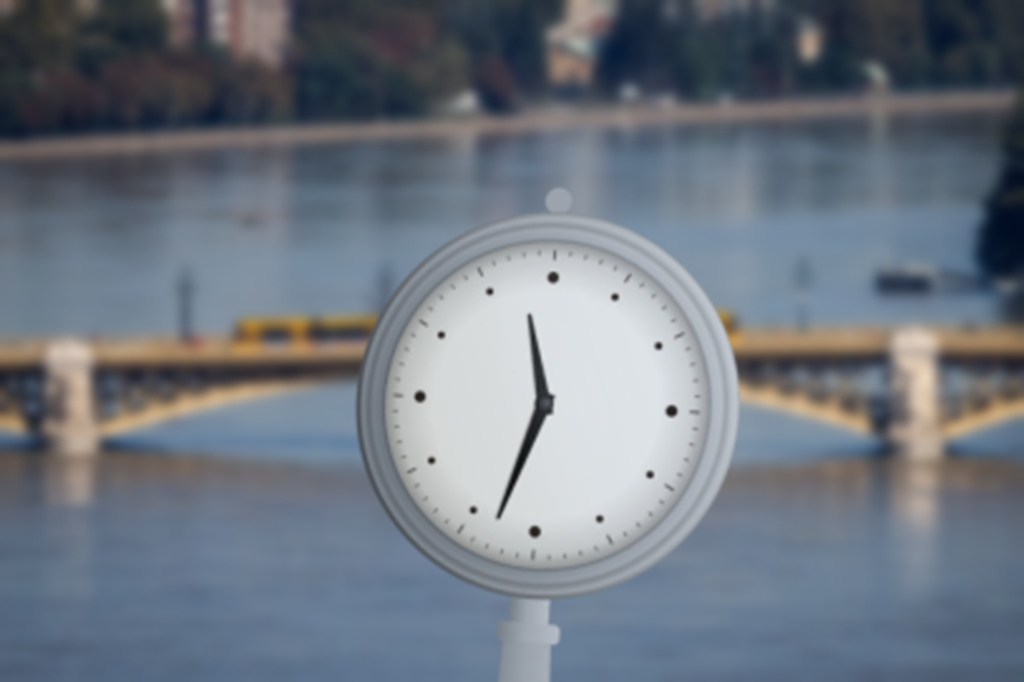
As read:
11:33
